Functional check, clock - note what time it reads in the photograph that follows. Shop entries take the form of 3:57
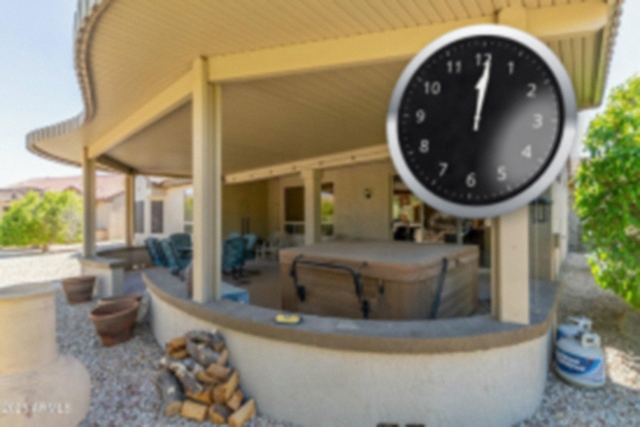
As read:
12:01
